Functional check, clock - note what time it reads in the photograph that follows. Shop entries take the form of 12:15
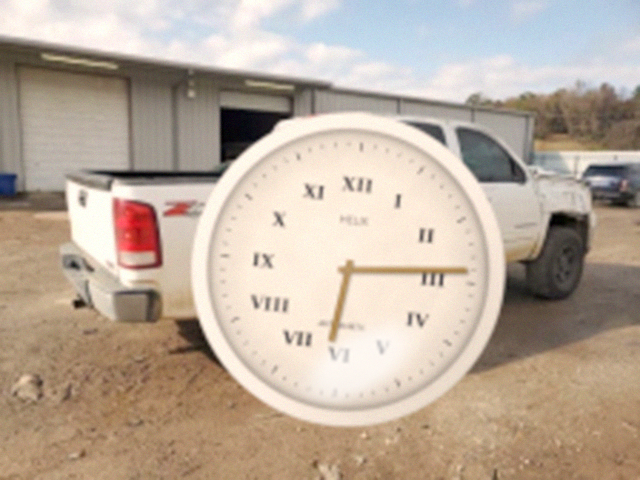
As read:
6:14
